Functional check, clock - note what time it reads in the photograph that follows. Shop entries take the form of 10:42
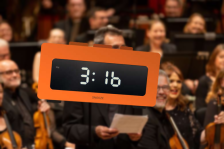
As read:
3:16
